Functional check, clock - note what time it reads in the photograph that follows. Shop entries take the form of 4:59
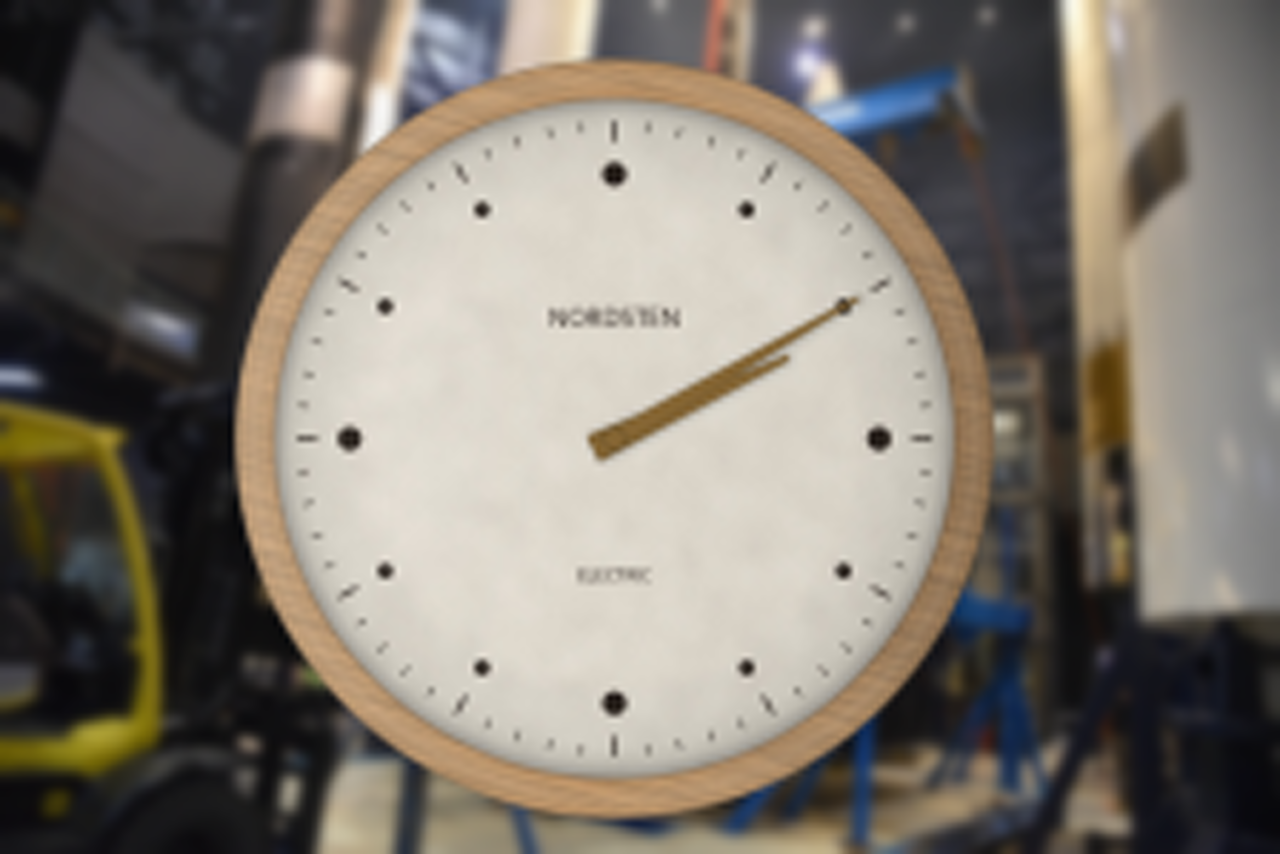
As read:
2:10
